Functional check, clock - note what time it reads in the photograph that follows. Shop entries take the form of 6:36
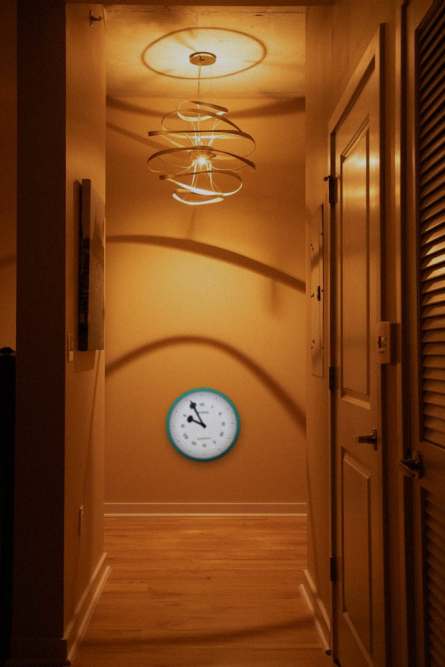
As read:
9:56
